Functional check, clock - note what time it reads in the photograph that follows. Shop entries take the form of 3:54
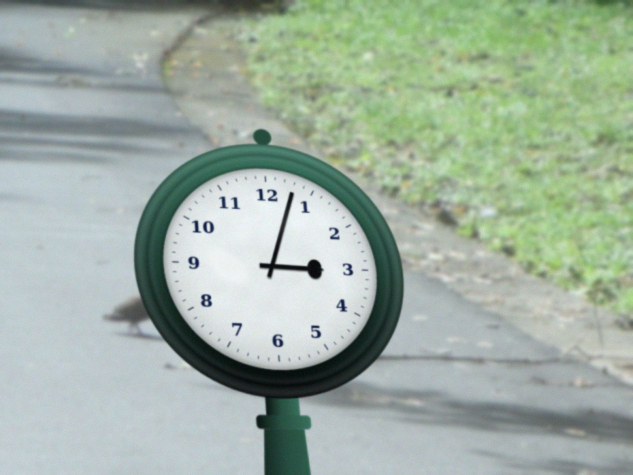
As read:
3:03
